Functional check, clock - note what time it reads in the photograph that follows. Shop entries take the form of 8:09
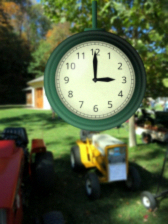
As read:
3:00
